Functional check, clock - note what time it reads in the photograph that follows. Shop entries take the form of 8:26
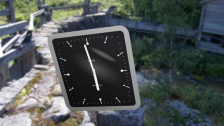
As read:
5:59
